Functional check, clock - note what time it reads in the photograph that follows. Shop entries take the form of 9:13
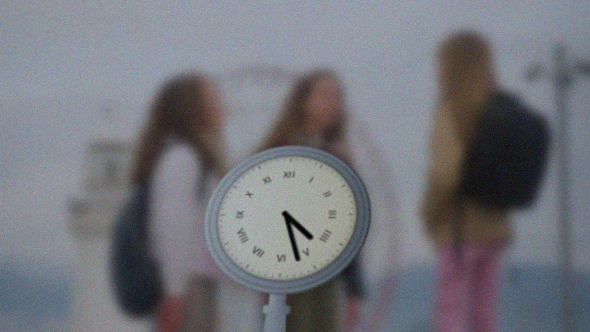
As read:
4:27
